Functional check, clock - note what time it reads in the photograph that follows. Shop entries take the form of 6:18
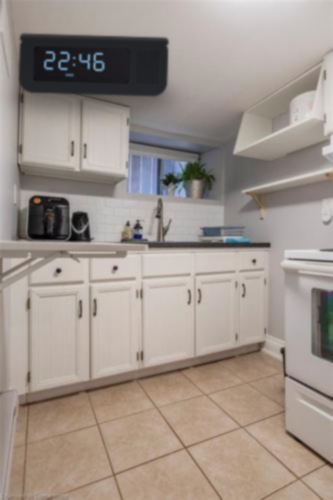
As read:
22:46
